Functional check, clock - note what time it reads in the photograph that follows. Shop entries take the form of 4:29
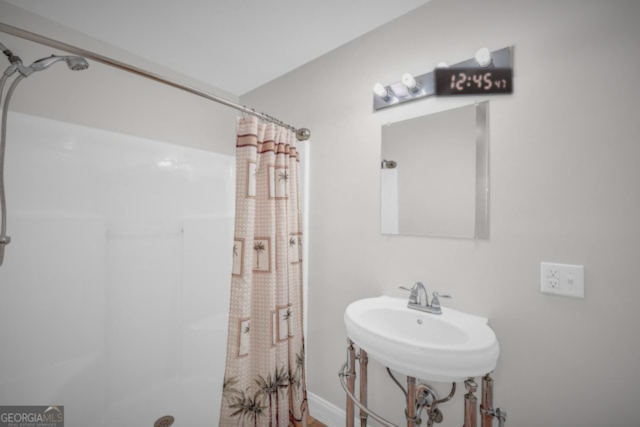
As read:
12:45
